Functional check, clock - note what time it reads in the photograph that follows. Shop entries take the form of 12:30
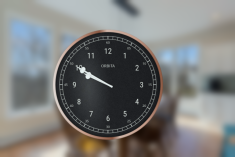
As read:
9:50
